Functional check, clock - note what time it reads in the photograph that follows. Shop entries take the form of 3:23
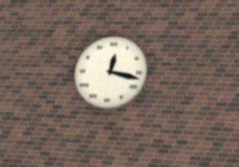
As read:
12:17
